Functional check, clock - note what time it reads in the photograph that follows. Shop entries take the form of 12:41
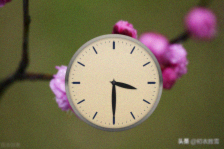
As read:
3:30
